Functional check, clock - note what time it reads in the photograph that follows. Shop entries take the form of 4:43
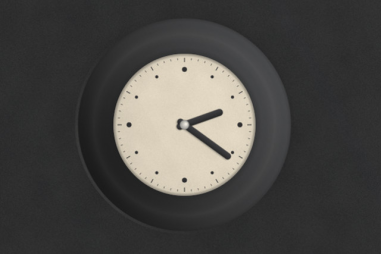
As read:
2:21
